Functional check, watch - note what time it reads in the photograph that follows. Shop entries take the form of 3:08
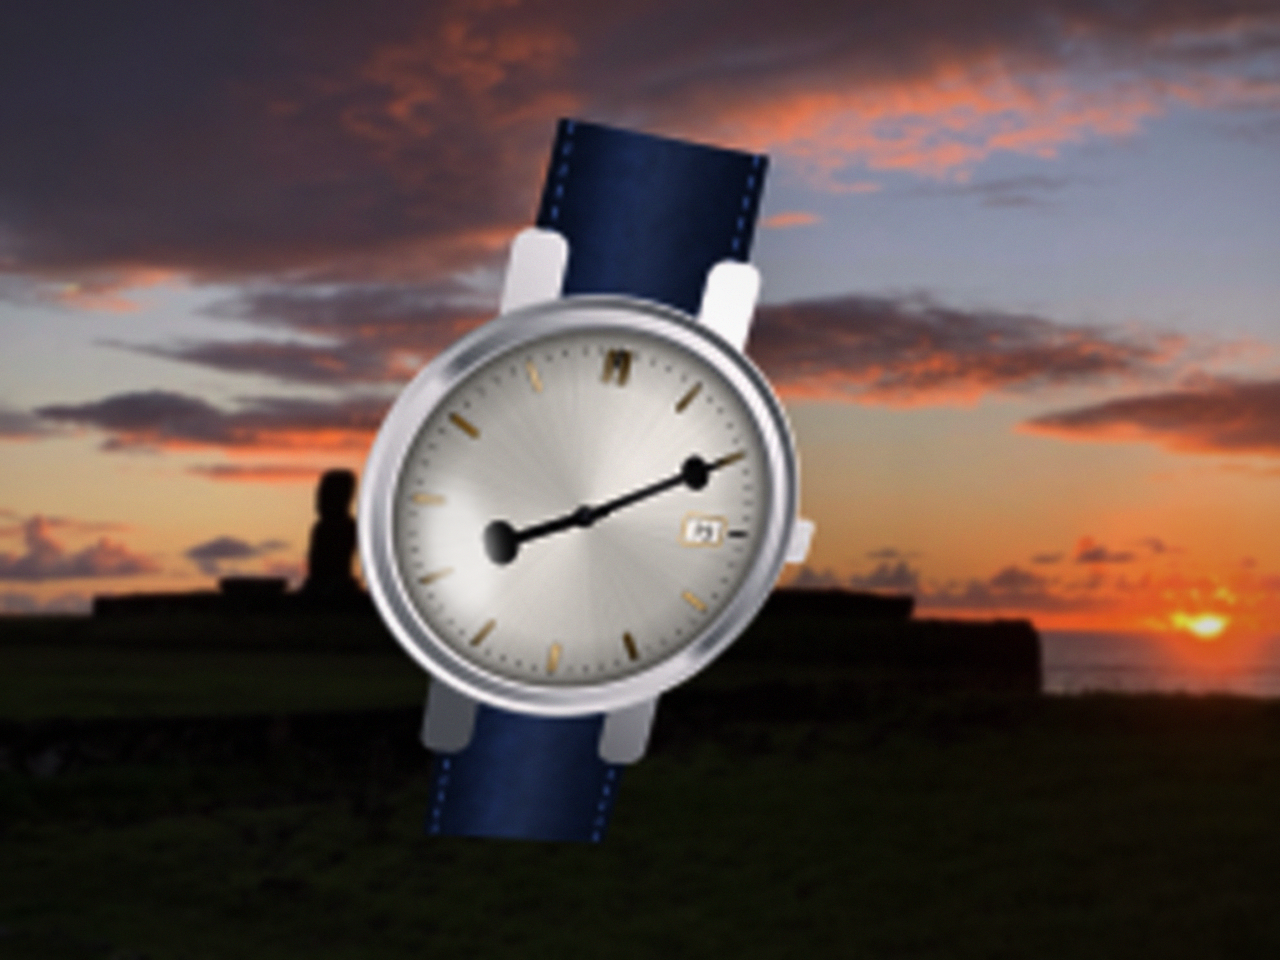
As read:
8:10
